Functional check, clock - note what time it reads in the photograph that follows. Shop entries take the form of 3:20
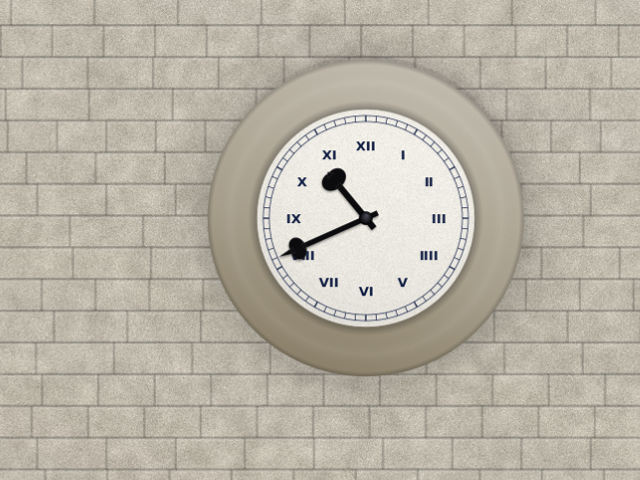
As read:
10:41
